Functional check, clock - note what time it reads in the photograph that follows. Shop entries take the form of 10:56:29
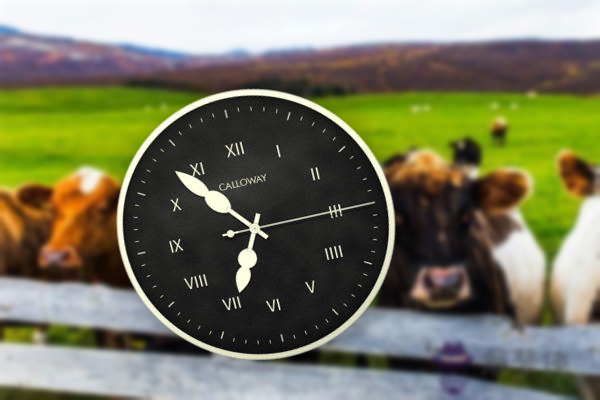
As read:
6:53:15
